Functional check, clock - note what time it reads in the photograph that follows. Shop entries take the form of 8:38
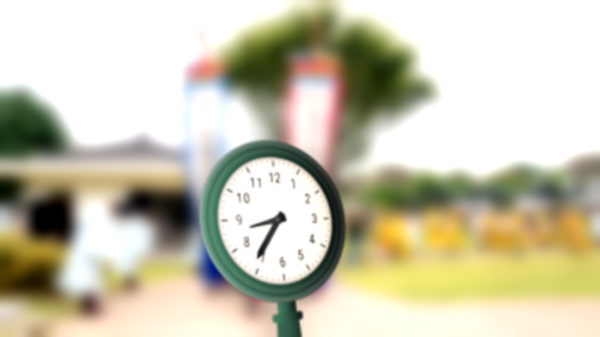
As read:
8:36
